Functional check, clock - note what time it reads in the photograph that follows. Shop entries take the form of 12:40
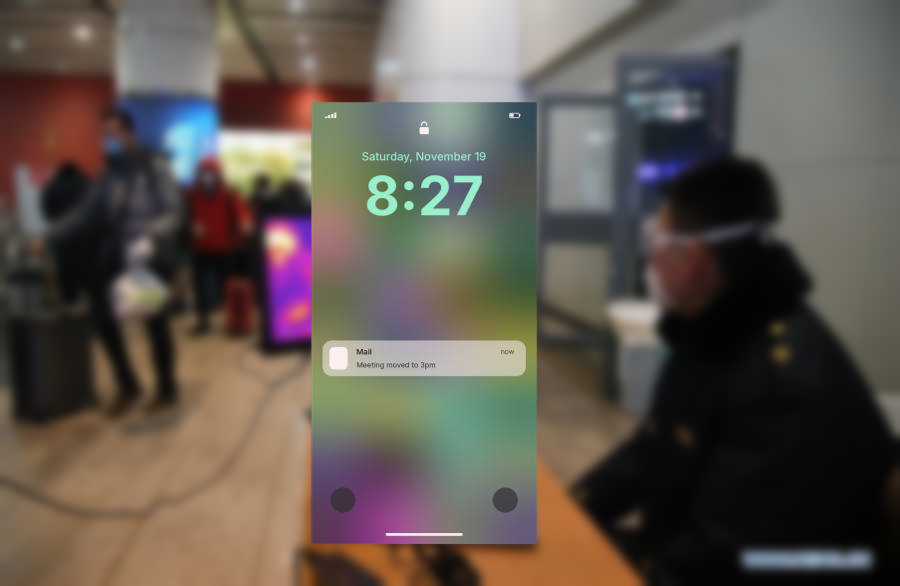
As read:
8:27
